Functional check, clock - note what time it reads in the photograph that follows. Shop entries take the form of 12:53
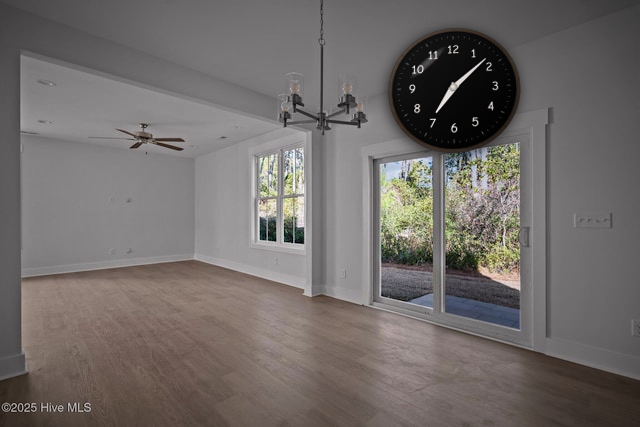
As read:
7:08
